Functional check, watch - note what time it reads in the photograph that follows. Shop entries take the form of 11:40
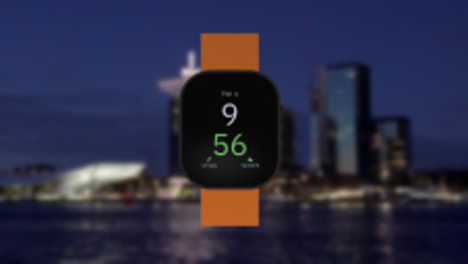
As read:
9:56
